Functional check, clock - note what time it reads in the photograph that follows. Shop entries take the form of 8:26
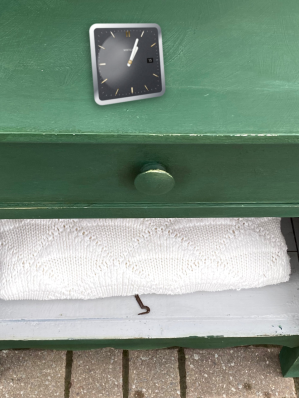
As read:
1:04
